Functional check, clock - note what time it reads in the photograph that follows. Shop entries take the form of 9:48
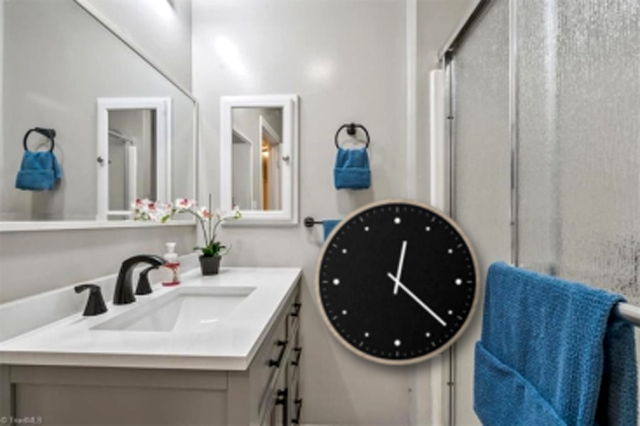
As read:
12:22
